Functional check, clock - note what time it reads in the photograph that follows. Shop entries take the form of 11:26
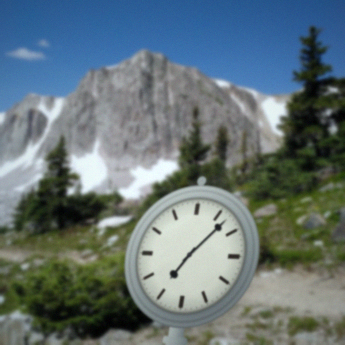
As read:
7:07
